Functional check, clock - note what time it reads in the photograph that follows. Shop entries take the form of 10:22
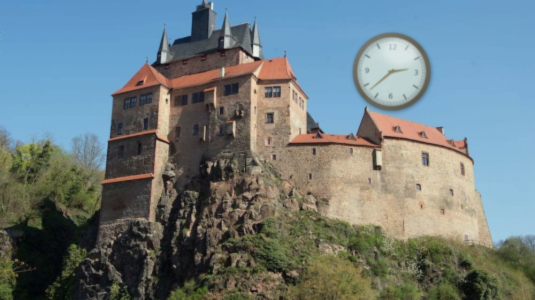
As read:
2:38
